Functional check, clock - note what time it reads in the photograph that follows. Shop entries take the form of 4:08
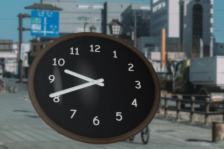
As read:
9:41
